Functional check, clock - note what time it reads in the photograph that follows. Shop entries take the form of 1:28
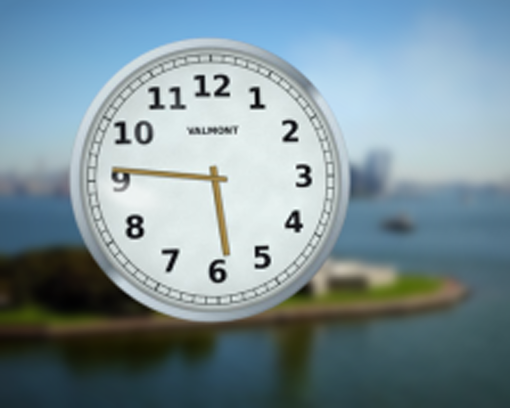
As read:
5:46
